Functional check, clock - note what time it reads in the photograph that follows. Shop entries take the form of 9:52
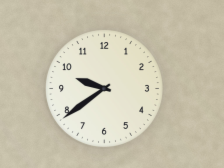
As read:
9:39
